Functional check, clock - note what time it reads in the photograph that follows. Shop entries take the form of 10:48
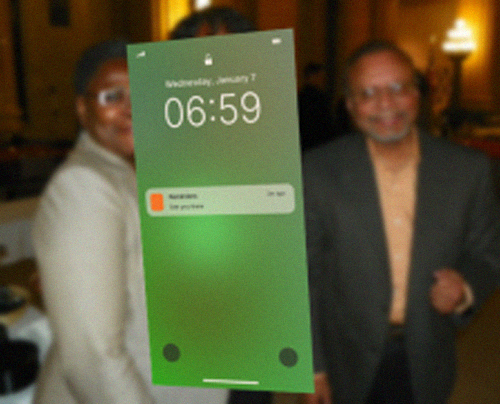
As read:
6:59
